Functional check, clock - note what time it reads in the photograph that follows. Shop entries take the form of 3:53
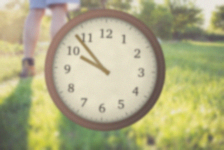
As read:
9:53
